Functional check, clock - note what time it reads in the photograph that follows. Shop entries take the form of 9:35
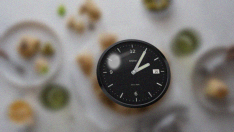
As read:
2:05
